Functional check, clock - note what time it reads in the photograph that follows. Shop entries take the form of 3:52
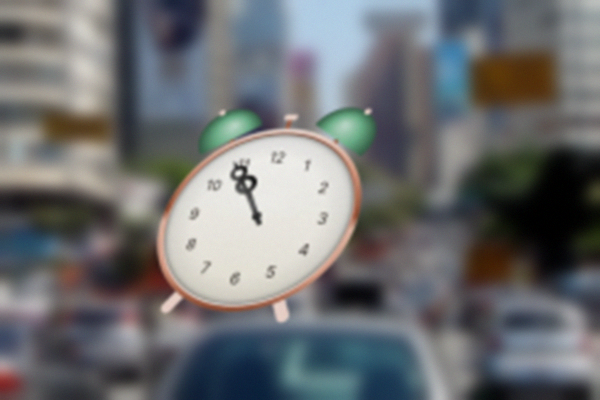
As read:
10:54
